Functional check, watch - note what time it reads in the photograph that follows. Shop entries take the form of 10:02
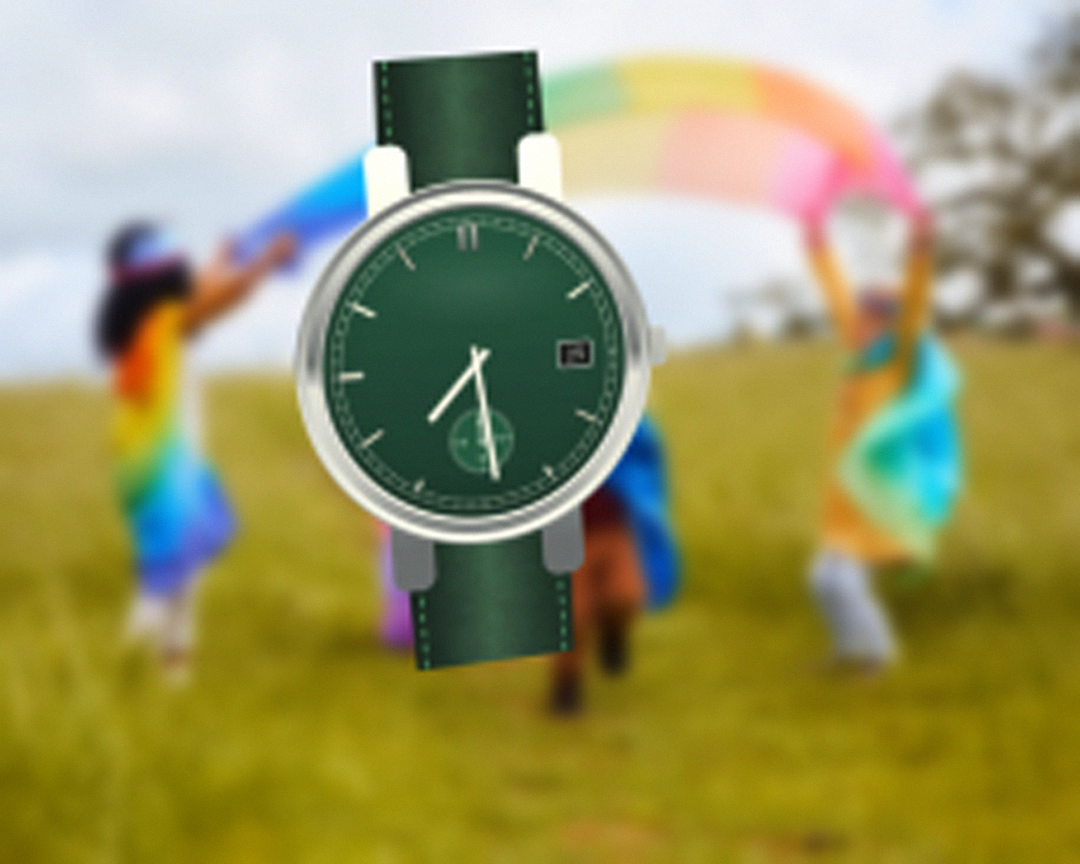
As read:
7:29
